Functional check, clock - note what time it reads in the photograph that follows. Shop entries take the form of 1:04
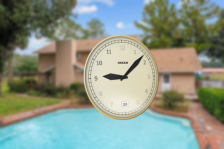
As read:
9:08
